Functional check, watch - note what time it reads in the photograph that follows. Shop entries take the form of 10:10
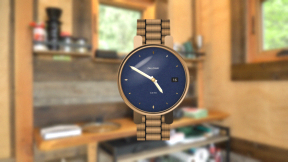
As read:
4:50
